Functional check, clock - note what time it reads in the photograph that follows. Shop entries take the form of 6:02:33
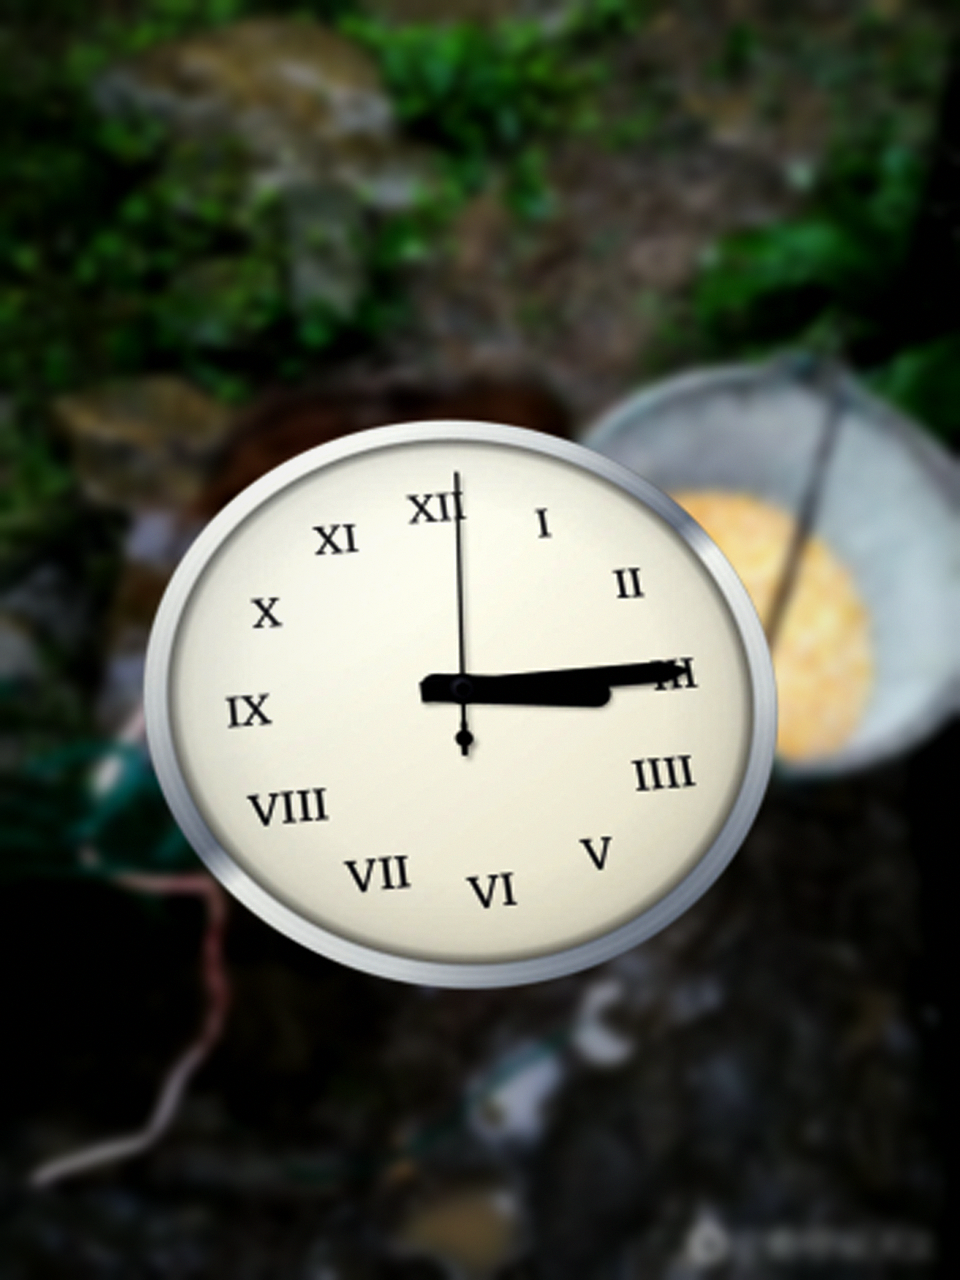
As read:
3:15:01
